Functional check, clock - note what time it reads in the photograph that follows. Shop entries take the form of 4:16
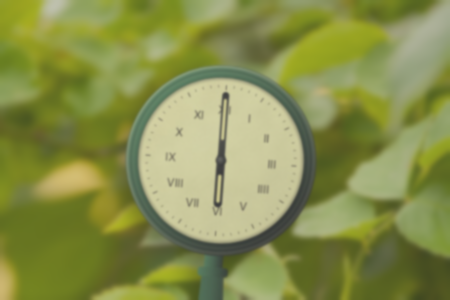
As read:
6:00
